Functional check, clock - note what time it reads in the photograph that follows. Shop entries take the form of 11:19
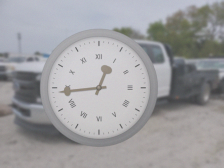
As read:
12:44
